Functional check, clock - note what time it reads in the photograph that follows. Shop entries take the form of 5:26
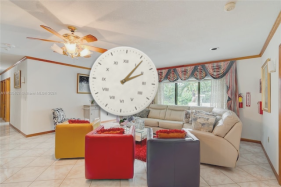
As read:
2:06
